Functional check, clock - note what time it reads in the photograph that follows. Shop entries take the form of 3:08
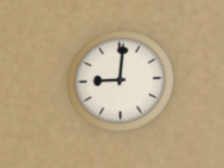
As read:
9:01
